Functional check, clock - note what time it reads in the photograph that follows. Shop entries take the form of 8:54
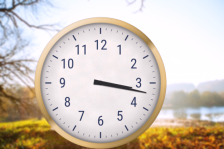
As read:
3:17
